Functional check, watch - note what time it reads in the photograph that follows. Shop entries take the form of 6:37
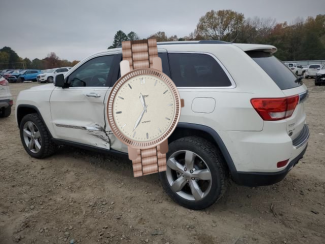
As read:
11:36
